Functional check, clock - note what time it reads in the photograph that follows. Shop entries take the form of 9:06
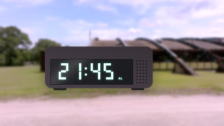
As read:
21:45
